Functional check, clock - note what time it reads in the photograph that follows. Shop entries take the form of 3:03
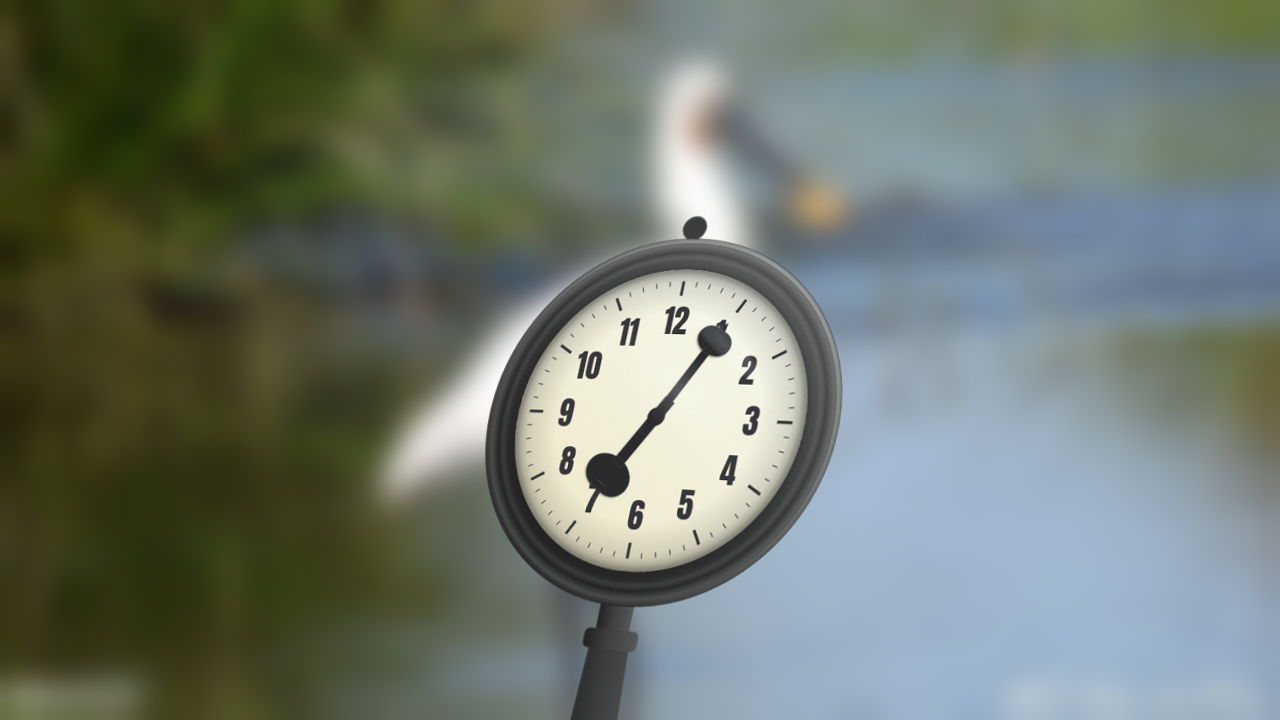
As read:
7:05
